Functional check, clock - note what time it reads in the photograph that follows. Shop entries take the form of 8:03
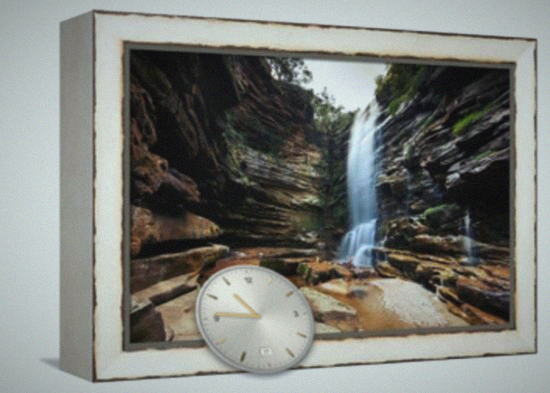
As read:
10:46
